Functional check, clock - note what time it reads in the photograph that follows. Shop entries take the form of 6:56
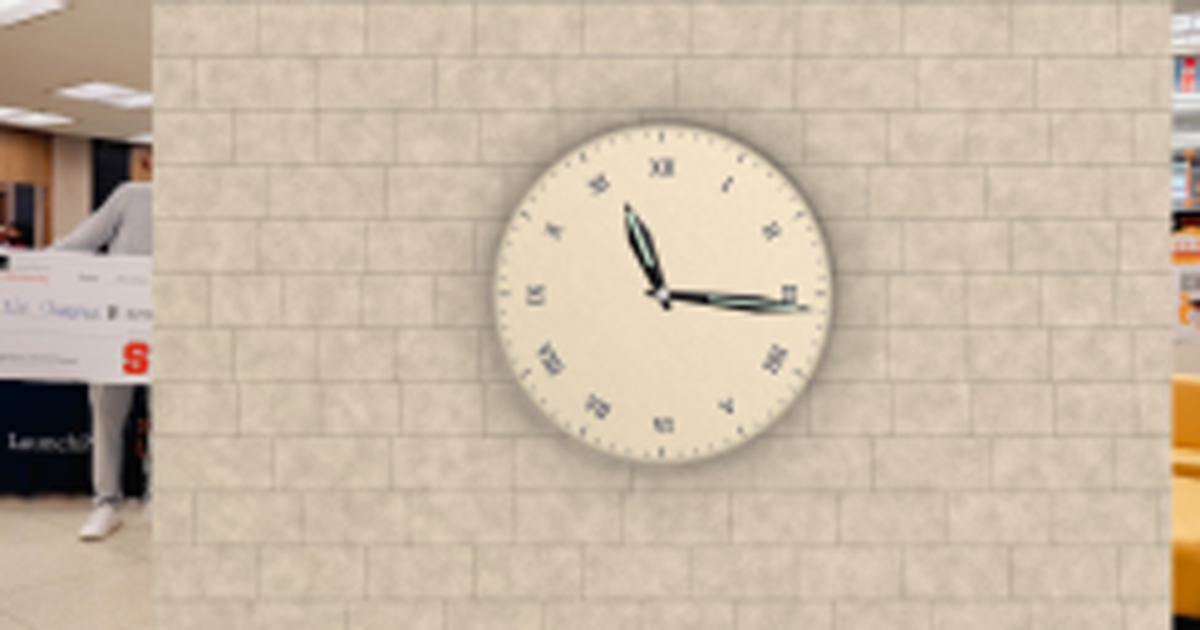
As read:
11:16
